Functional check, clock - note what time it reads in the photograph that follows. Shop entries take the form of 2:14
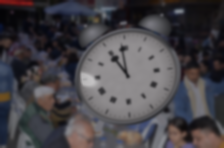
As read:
10:59
